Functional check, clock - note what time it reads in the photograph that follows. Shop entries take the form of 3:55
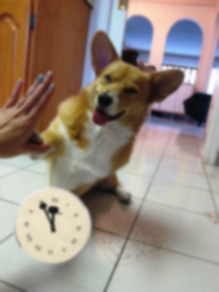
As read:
11:55
